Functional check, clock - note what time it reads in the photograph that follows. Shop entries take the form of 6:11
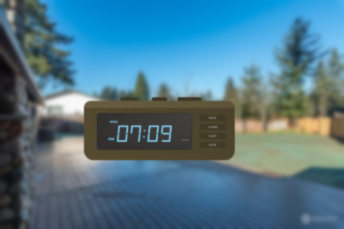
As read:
7:09
